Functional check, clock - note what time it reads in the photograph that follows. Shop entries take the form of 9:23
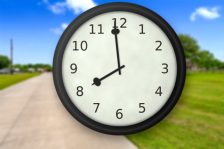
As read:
7:59
